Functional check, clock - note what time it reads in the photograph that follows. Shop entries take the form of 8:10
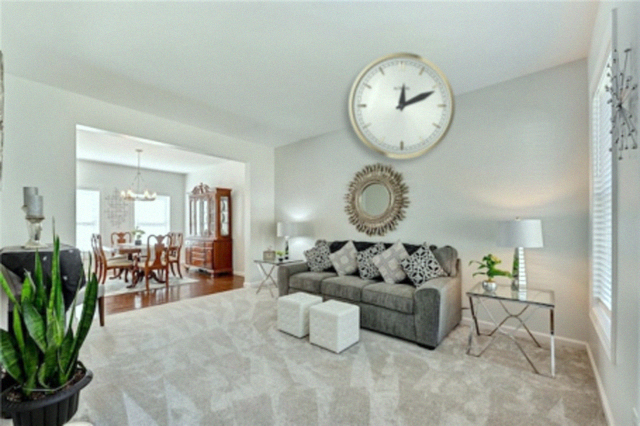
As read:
12:11
